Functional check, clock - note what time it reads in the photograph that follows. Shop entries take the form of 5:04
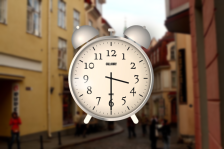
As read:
3:30
